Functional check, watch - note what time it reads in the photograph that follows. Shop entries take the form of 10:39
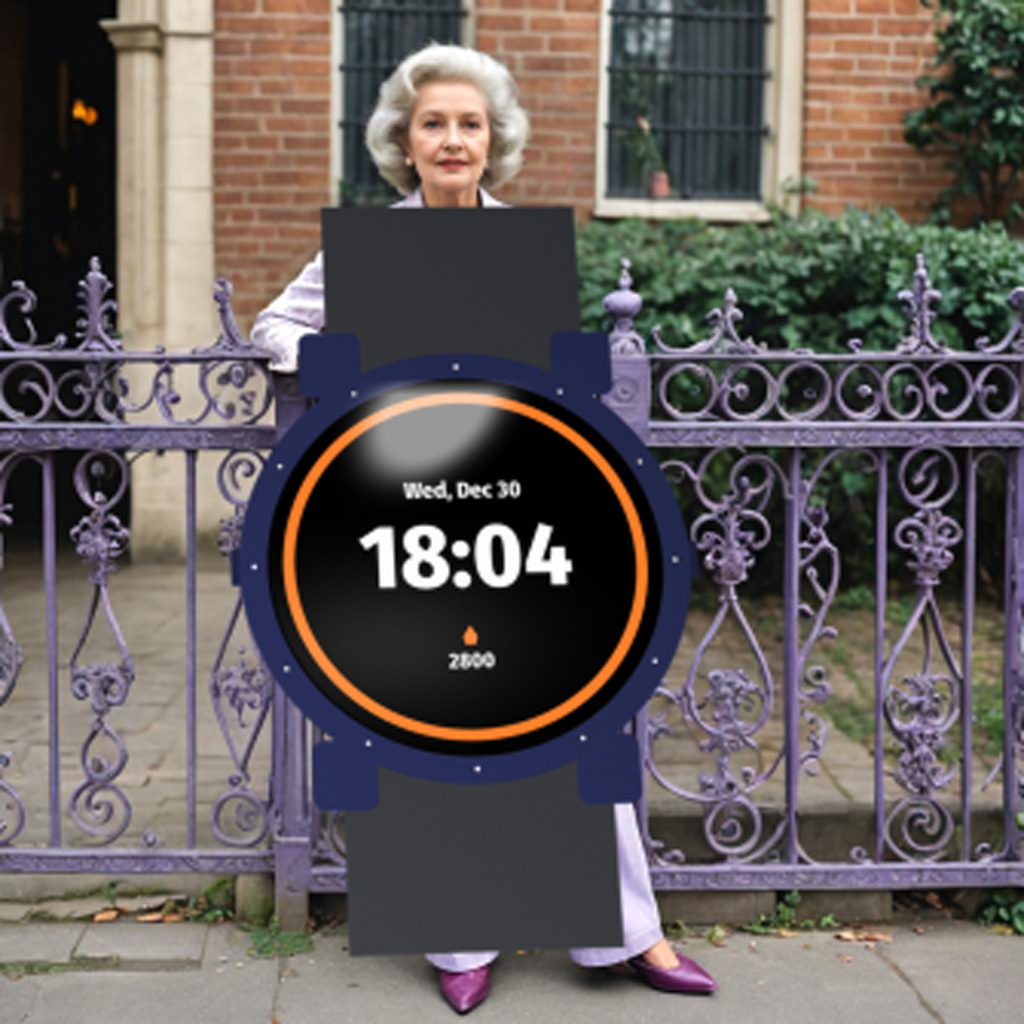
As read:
18:04
